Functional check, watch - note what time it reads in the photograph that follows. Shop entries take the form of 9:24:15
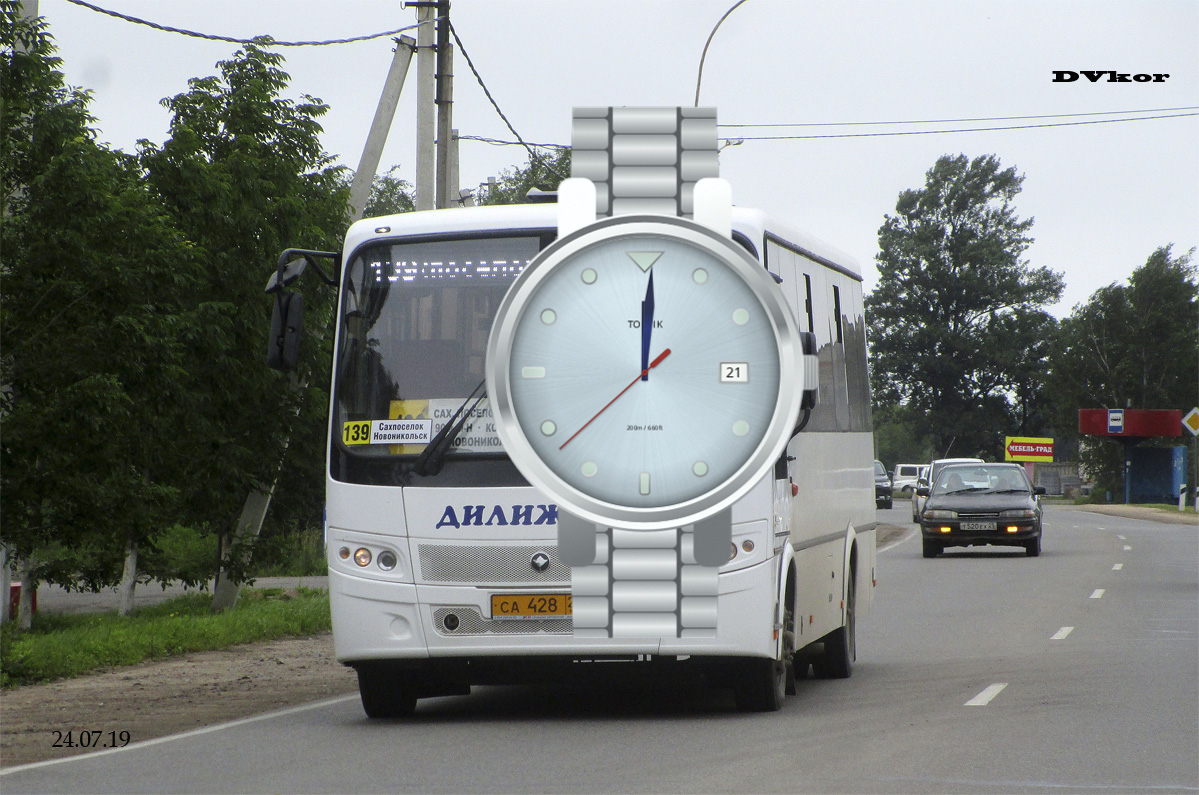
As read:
12:00:38
